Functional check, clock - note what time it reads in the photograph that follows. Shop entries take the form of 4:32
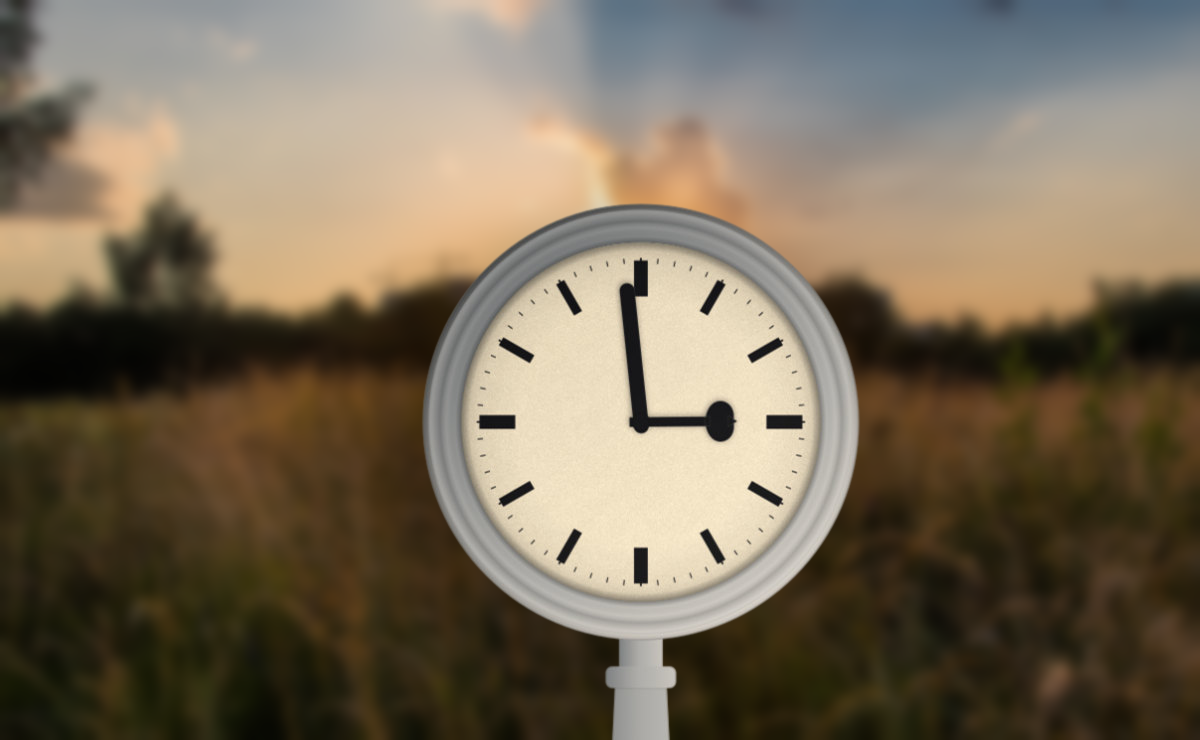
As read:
2:59
